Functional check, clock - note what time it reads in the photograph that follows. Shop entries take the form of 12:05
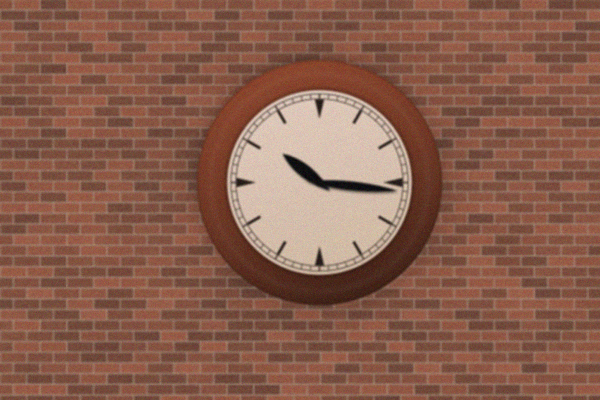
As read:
10:16
